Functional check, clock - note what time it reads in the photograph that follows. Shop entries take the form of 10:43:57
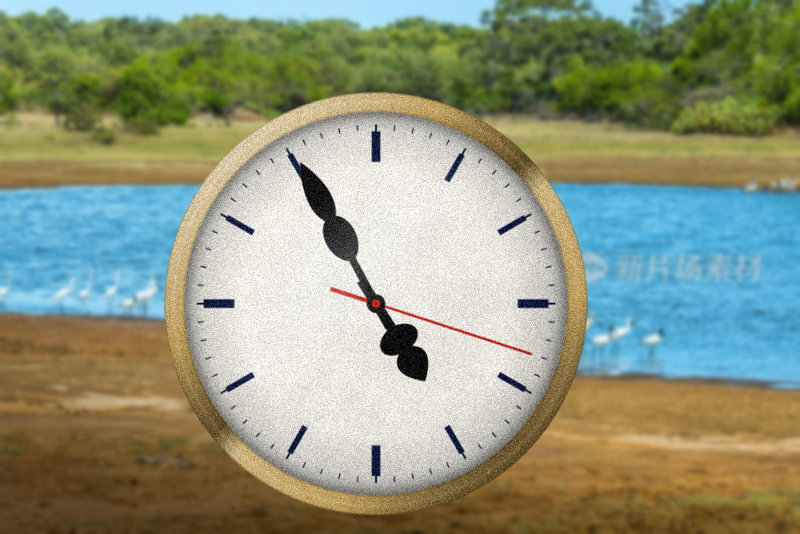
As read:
4:55:18
